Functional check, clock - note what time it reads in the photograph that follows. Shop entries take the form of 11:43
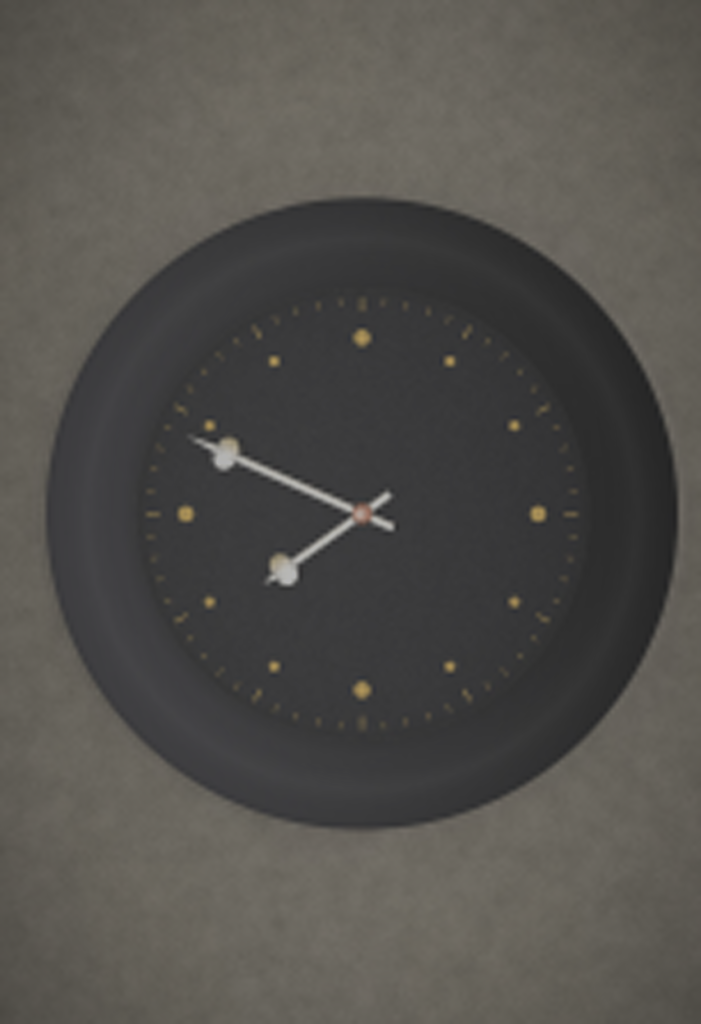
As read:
7:49
